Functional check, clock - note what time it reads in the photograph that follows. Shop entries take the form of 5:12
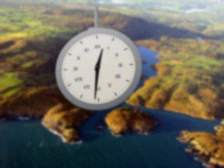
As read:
12:31
